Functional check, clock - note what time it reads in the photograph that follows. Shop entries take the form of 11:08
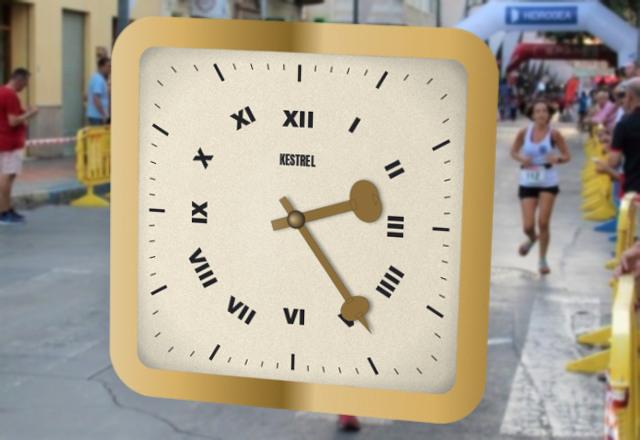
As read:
2:24
